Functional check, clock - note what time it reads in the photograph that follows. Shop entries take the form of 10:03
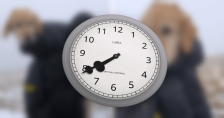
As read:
7:39
